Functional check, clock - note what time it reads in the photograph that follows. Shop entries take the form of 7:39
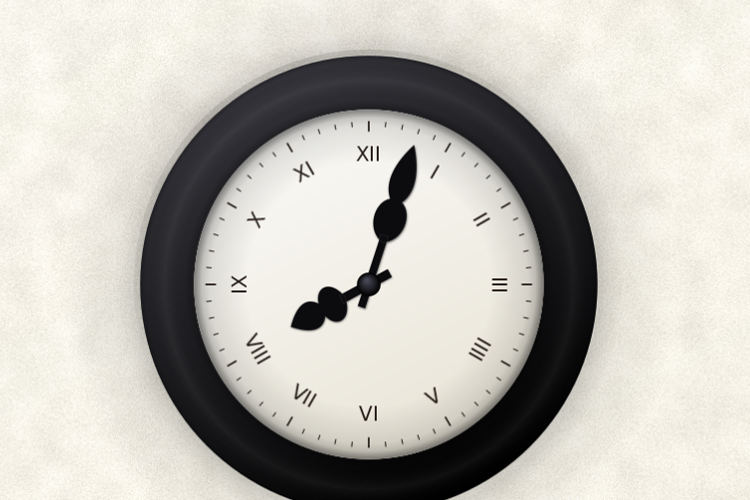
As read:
8:03
